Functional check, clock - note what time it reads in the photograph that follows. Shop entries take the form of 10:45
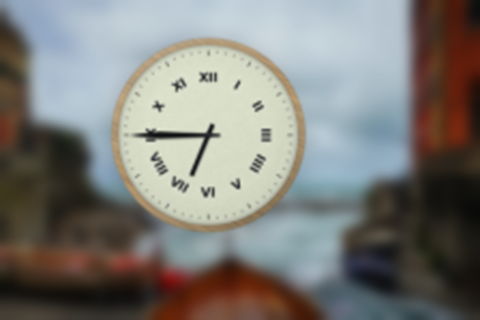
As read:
6:45
